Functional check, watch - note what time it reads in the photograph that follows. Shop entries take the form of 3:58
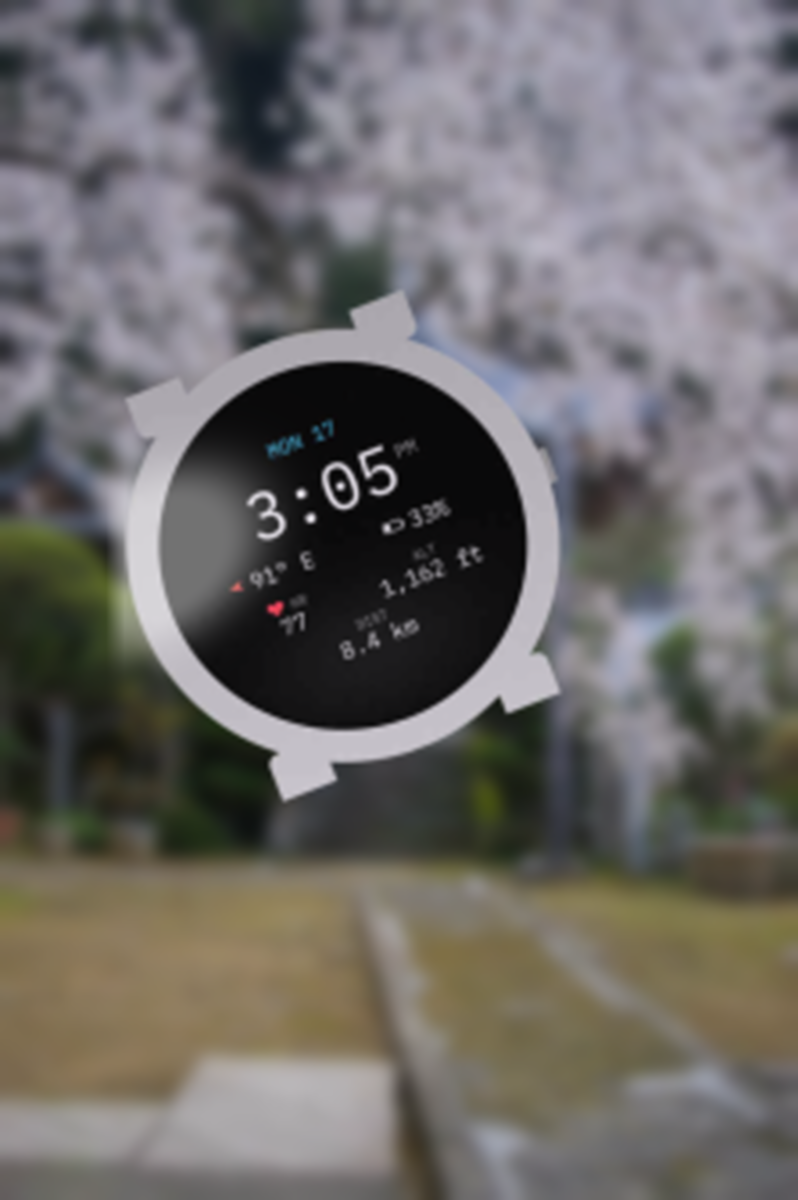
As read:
3:05
